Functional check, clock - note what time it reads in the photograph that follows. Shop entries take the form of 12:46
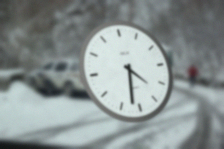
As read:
4:32
